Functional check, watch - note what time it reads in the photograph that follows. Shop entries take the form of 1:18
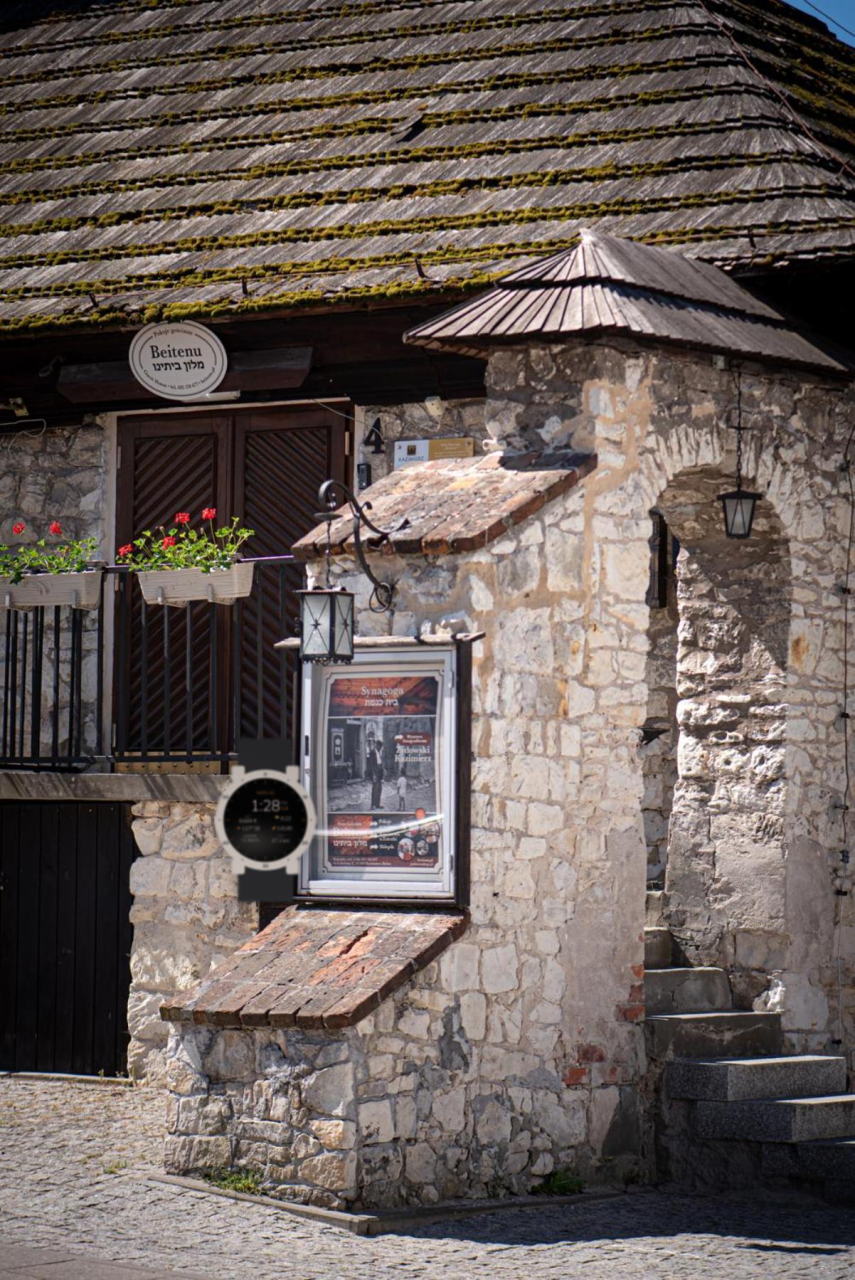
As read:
1:28
